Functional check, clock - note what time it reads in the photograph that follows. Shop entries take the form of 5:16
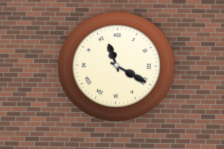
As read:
11:20
